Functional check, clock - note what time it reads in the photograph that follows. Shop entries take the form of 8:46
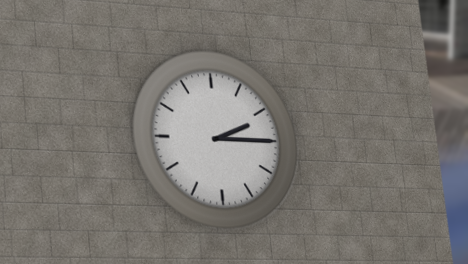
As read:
2:15
